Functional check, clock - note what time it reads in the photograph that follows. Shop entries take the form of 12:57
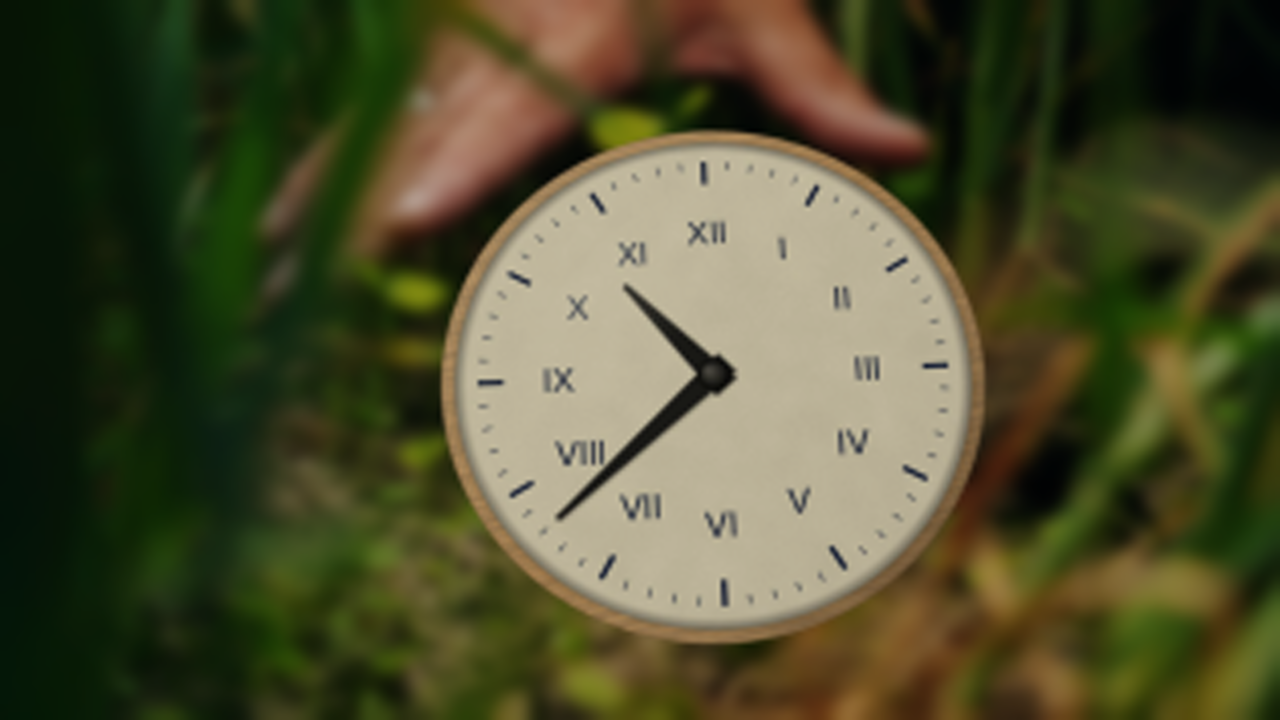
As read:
10:38
